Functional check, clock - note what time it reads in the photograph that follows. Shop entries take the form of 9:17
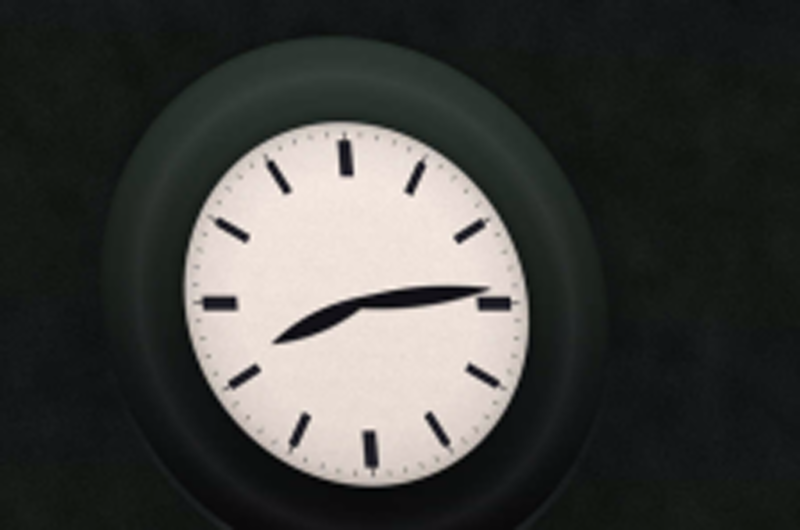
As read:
8:14
